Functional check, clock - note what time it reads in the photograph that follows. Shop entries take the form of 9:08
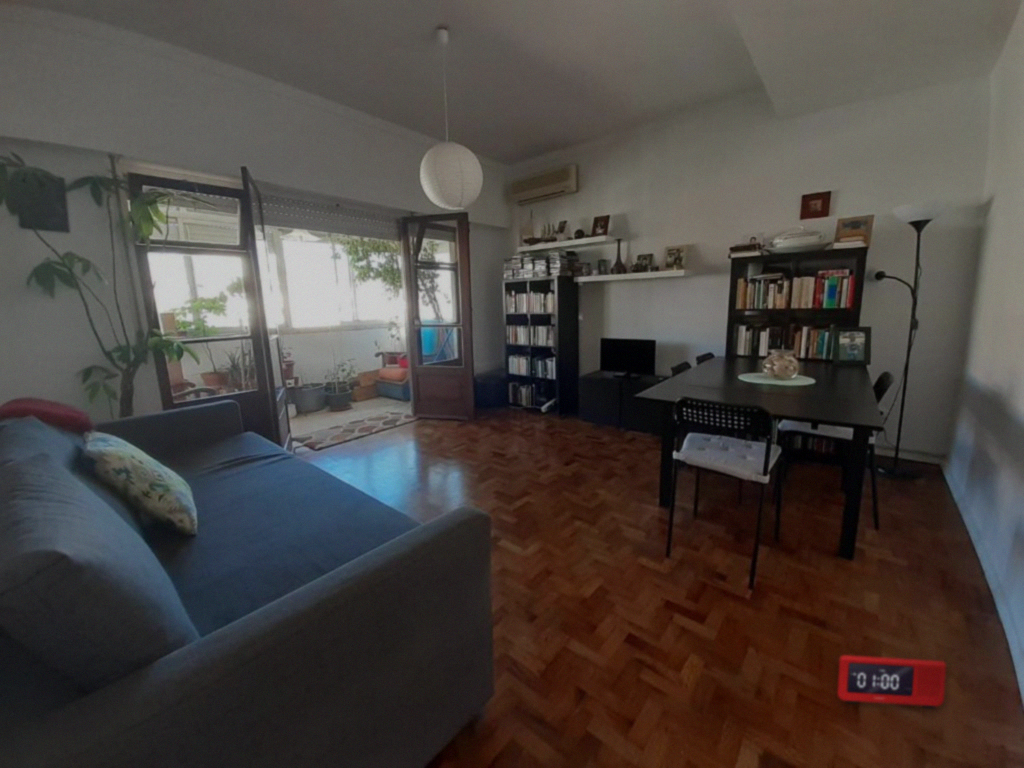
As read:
1:00
